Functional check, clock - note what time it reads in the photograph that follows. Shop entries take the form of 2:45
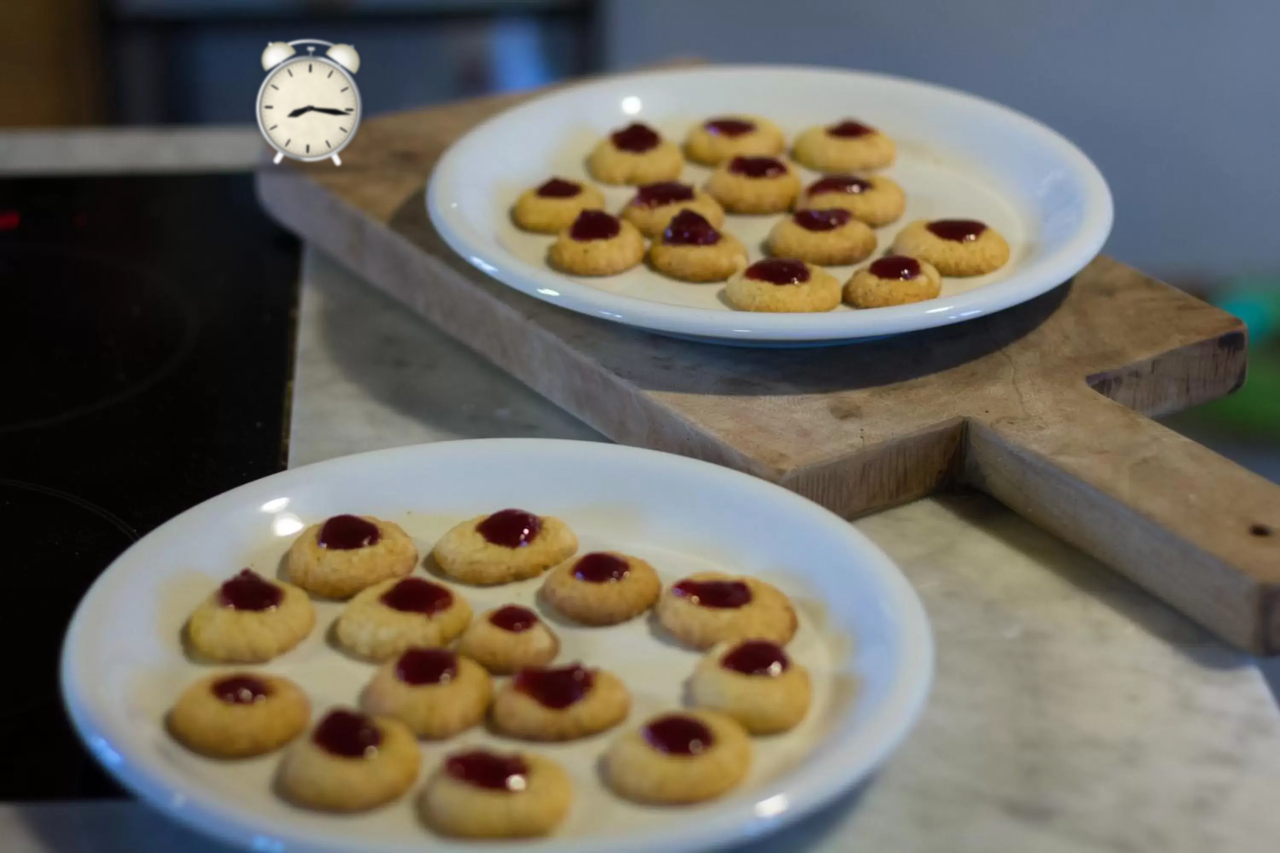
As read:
8:16
